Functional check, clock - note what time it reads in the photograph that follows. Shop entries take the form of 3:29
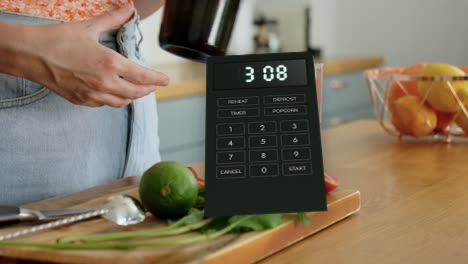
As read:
3:08
